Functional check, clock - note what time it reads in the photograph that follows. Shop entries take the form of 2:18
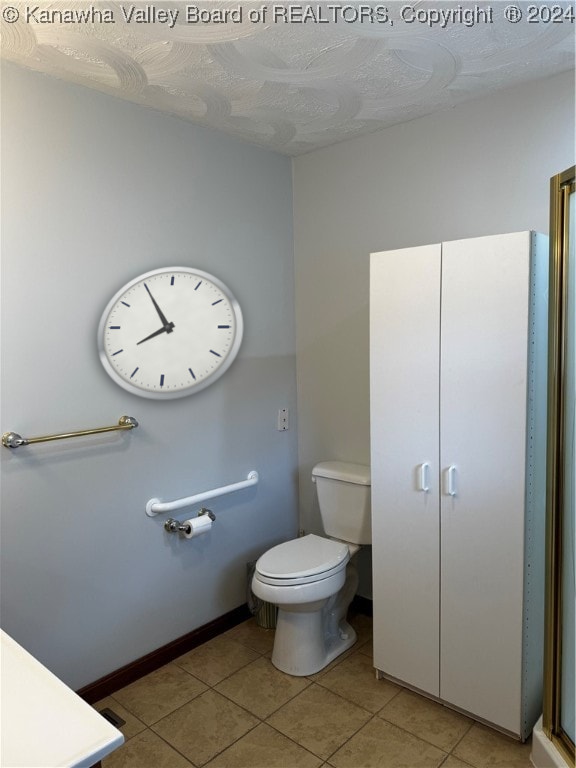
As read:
7:55
